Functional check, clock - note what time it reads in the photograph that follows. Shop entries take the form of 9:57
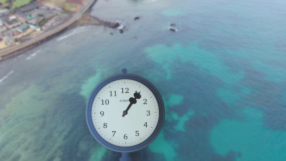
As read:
1:06
